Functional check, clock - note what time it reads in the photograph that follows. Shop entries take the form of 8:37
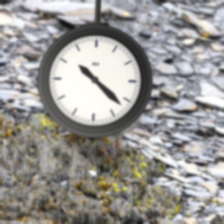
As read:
10:22
